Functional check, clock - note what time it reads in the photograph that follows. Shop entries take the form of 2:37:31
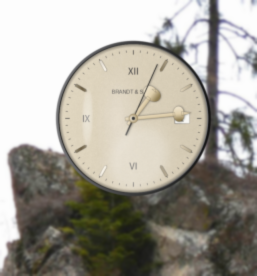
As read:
1:14:04
